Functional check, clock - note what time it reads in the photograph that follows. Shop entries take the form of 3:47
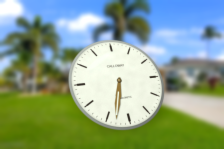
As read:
6:33
